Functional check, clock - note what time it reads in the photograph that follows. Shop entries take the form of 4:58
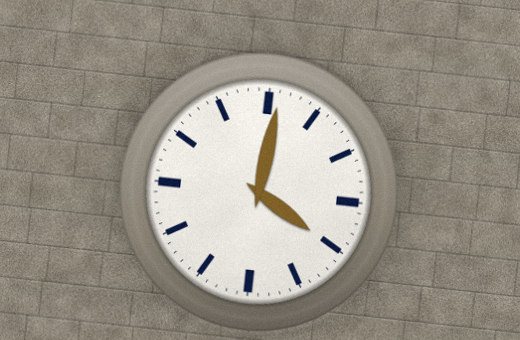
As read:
4:01
